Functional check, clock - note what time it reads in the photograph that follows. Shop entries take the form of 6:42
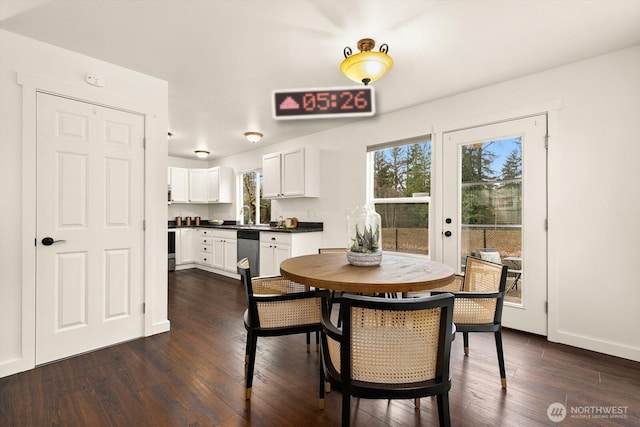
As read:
5:26
